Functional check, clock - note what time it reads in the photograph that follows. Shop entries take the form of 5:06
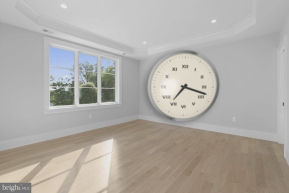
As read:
7:18
